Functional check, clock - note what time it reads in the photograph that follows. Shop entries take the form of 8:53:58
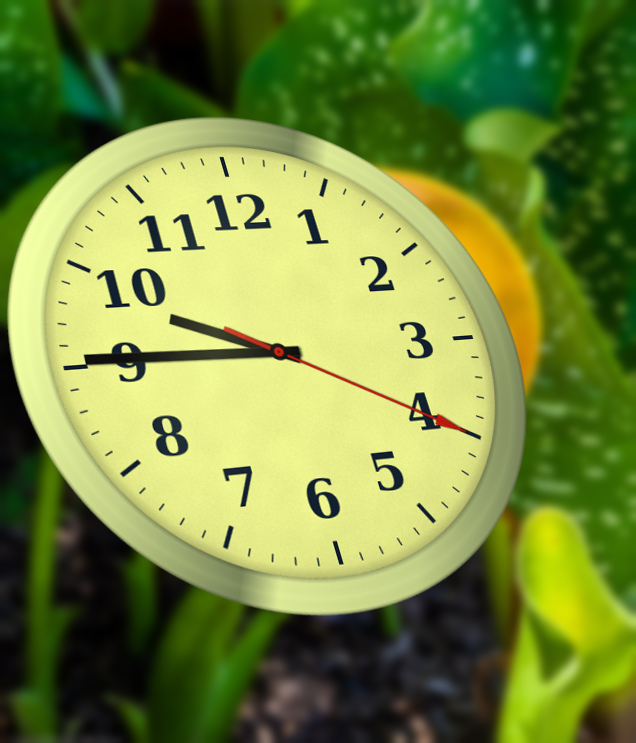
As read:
9:45:20
